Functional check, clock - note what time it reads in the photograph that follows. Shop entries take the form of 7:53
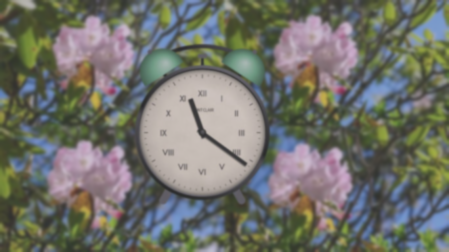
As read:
11:21
